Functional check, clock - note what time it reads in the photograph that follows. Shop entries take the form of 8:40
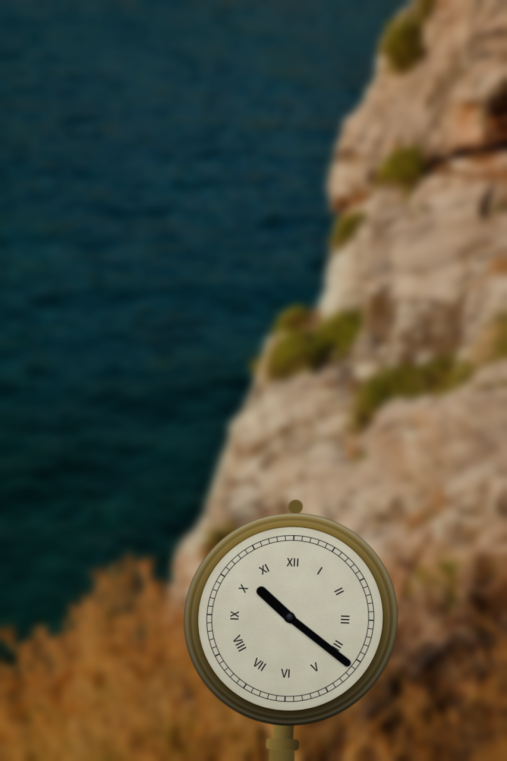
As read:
10:21
